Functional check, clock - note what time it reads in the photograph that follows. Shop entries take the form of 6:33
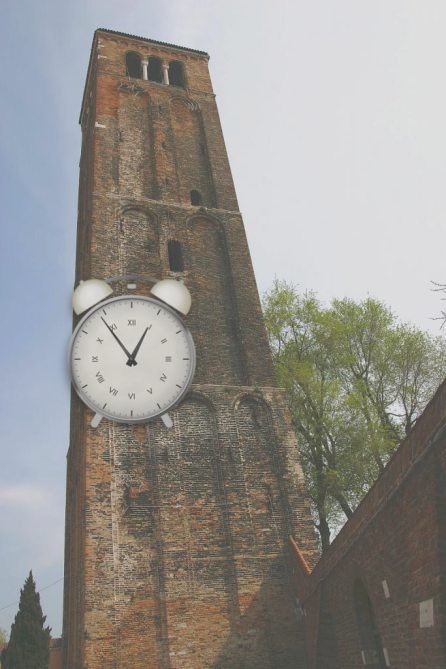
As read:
12:54
